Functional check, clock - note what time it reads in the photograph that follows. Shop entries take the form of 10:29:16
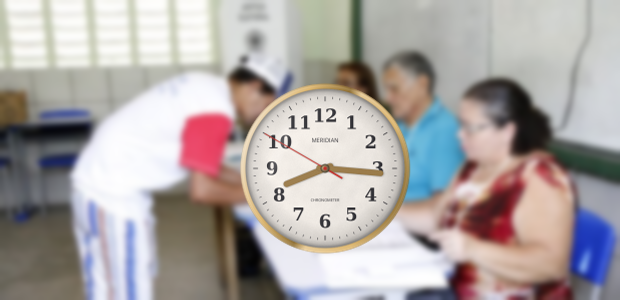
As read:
8:15:50
